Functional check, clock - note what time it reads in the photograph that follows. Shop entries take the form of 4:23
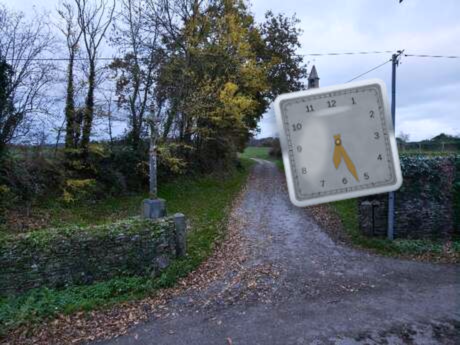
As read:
6:27
